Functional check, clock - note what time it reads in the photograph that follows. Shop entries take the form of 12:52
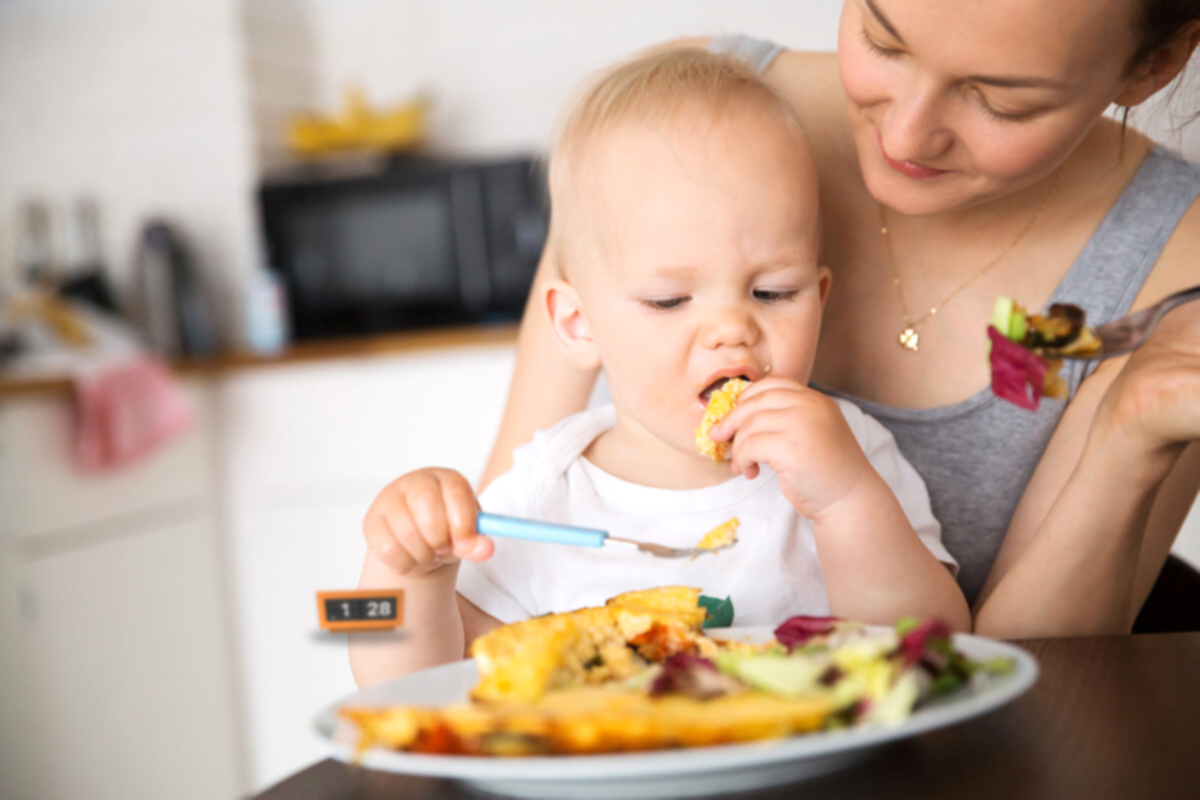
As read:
1:28
